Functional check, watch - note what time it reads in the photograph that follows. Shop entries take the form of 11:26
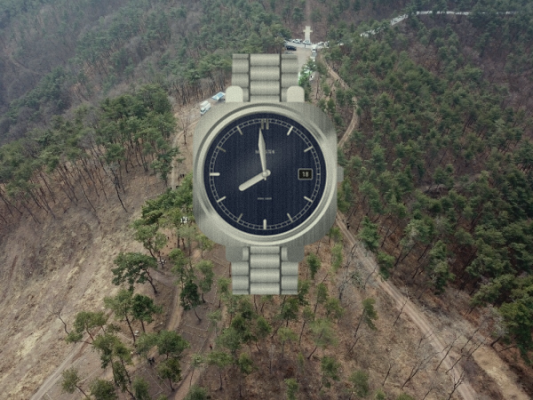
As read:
7:59
